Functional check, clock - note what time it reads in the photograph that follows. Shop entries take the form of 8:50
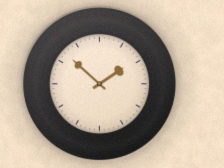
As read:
1:52
